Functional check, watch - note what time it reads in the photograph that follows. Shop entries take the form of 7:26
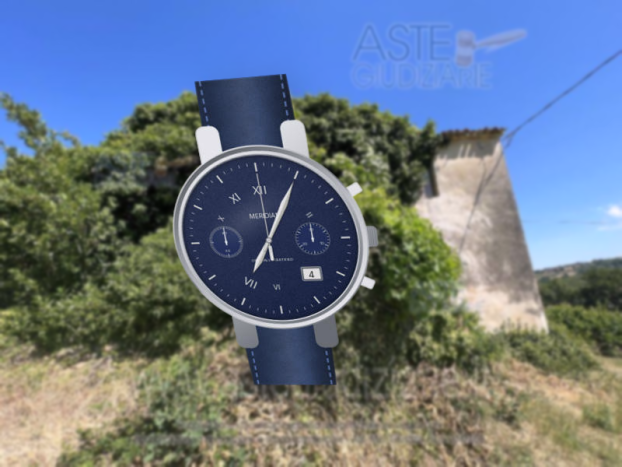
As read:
7:05
